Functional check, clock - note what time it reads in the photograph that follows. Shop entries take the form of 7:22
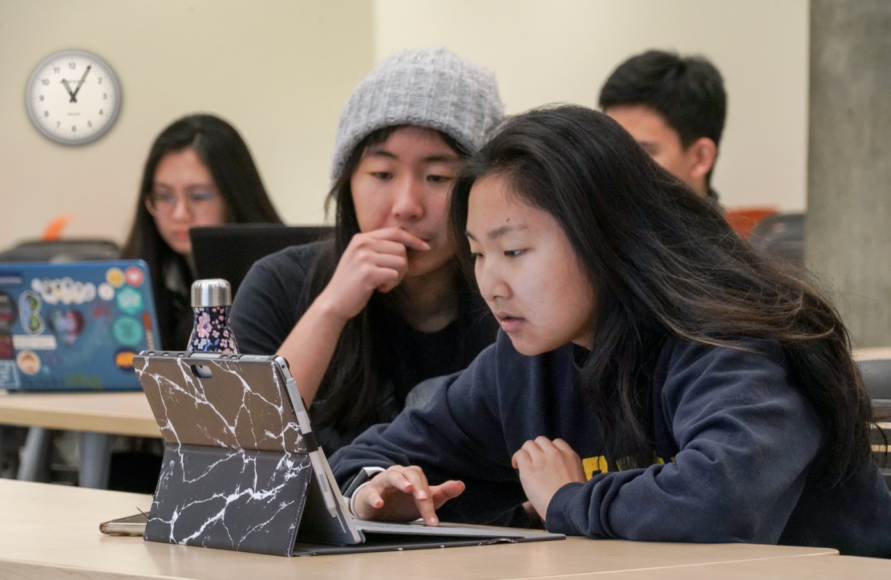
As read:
11:05
